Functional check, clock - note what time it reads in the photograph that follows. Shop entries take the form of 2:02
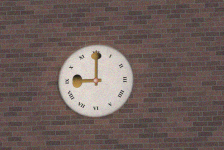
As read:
9:00
